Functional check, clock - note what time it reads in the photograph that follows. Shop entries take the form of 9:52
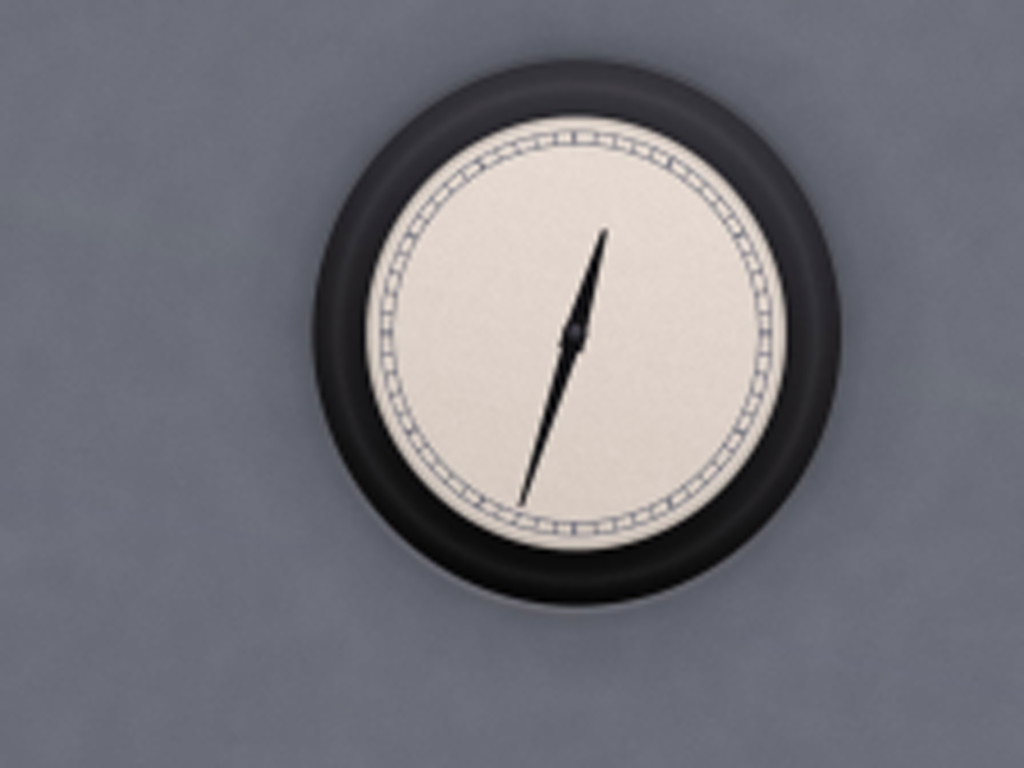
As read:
12:33
